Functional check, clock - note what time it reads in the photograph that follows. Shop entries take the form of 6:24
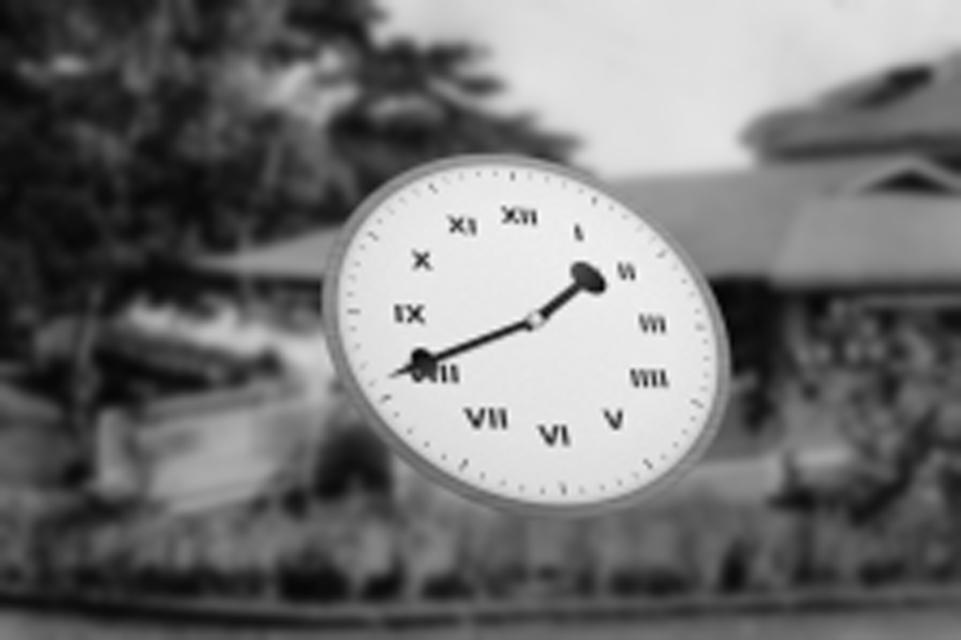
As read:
1:41
